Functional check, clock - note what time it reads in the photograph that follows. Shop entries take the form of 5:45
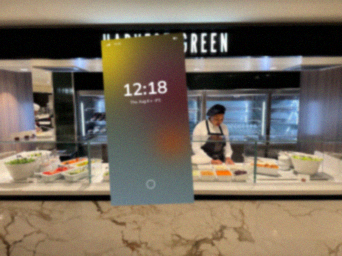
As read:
12:18
